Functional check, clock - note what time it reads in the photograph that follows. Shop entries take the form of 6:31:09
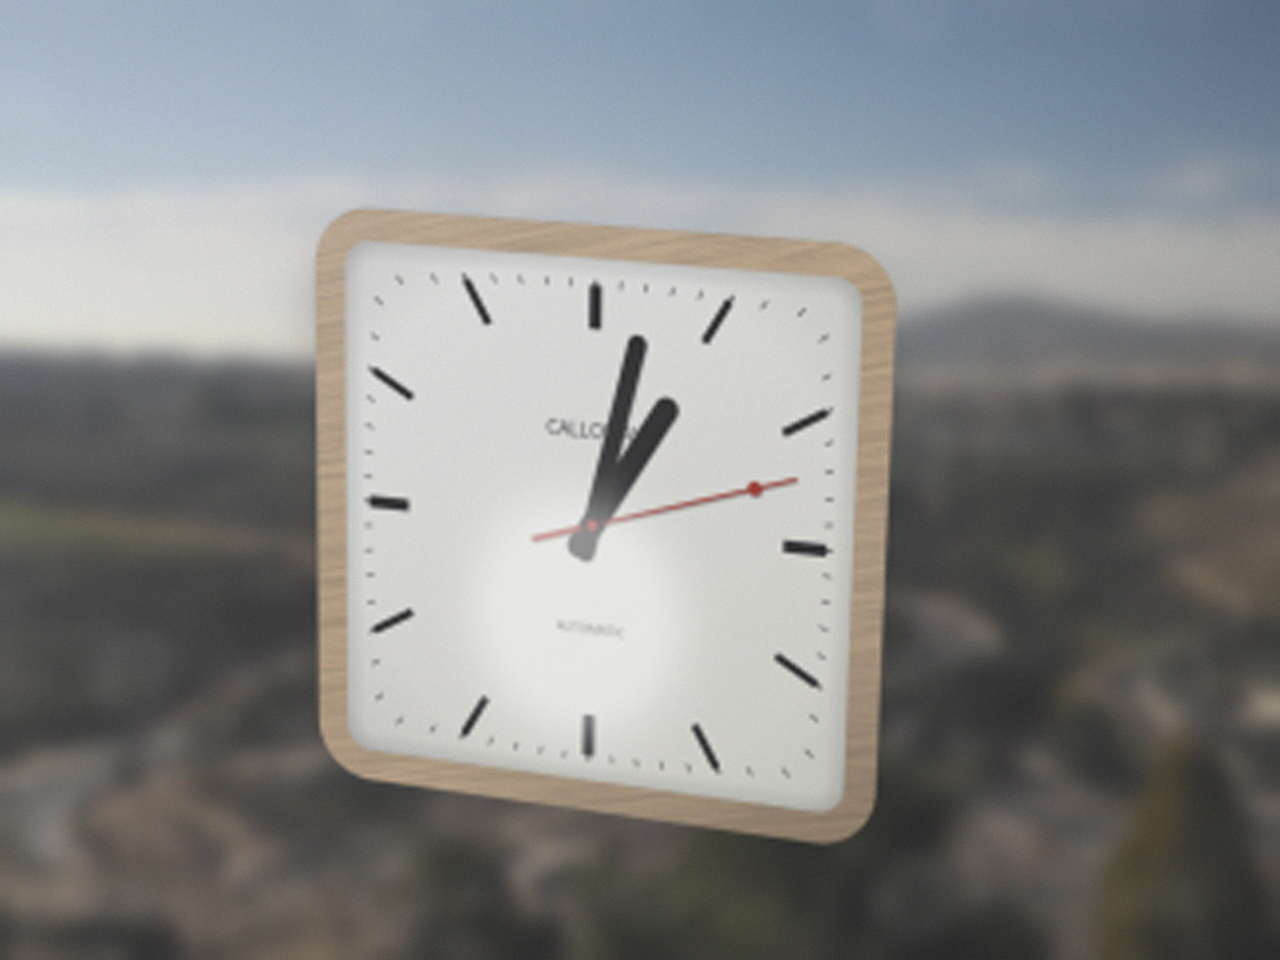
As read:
1:02:12
